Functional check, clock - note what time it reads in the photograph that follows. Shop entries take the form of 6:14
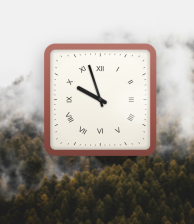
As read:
9:57
